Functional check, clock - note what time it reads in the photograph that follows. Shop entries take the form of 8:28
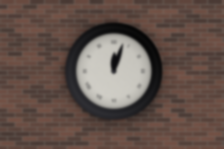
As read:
12:03
